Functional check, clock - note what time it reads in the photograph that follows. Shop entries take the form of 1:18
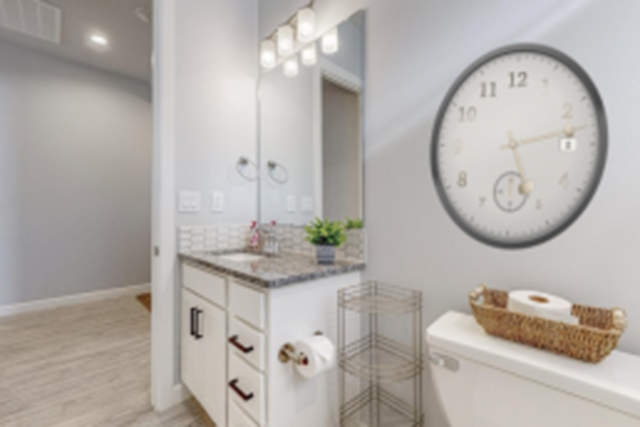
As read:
5:13
